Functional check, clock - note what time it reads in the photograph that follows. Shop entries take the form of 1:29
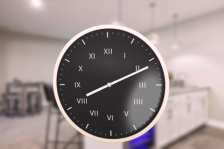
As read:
8:11
